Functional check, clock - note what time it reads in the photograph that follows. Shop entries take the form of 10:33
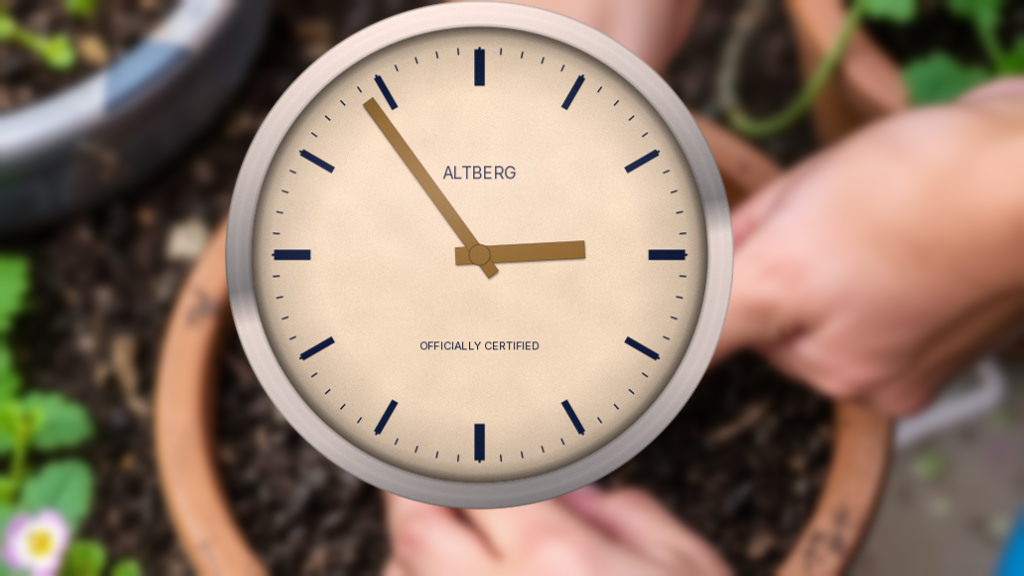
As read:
2:54
